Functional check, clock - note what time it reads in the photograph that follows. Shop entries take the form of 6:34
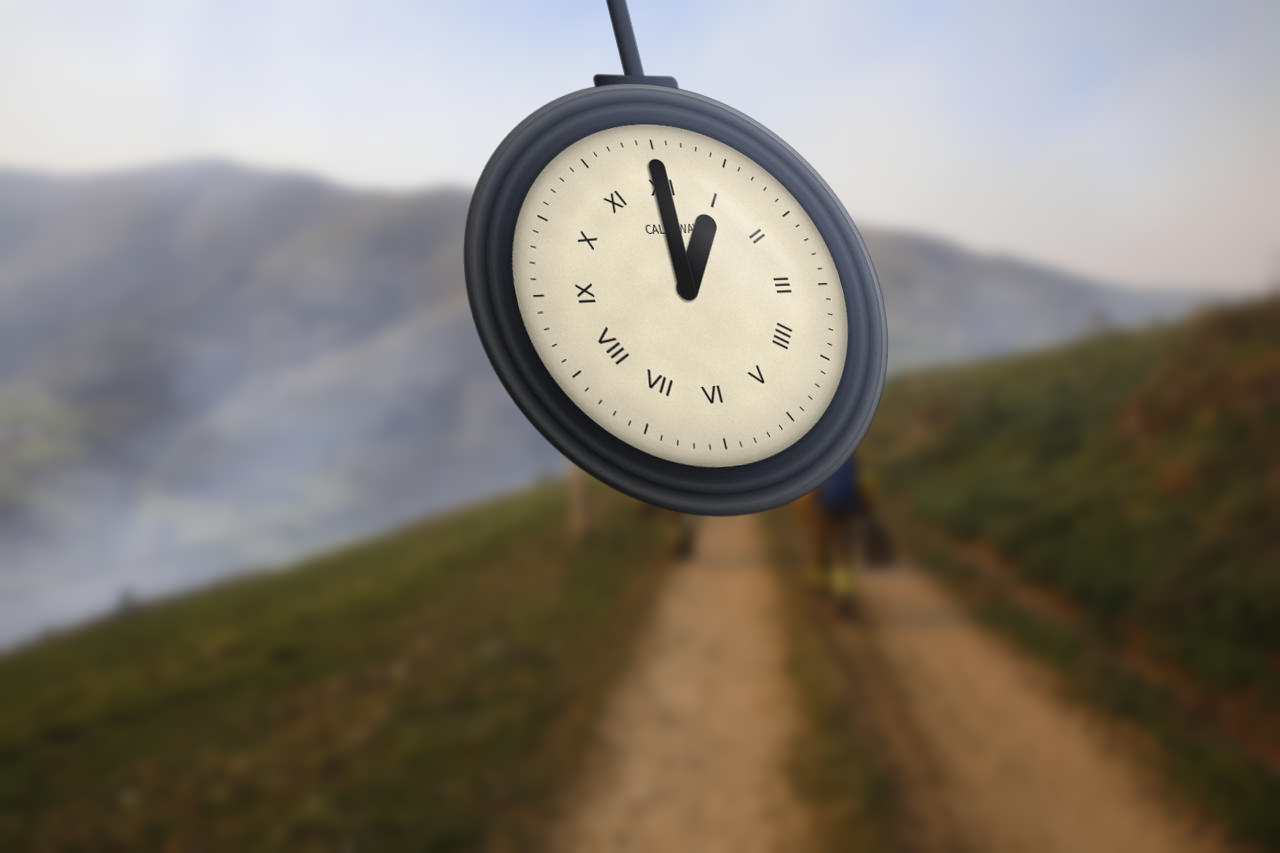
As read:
1:00
